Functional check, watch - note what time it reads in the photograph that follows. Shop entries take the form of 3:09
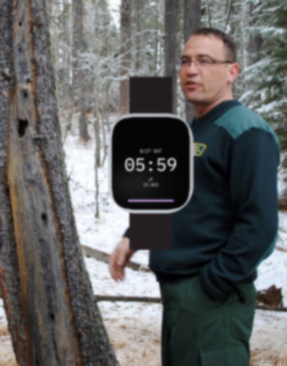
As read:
5:59
